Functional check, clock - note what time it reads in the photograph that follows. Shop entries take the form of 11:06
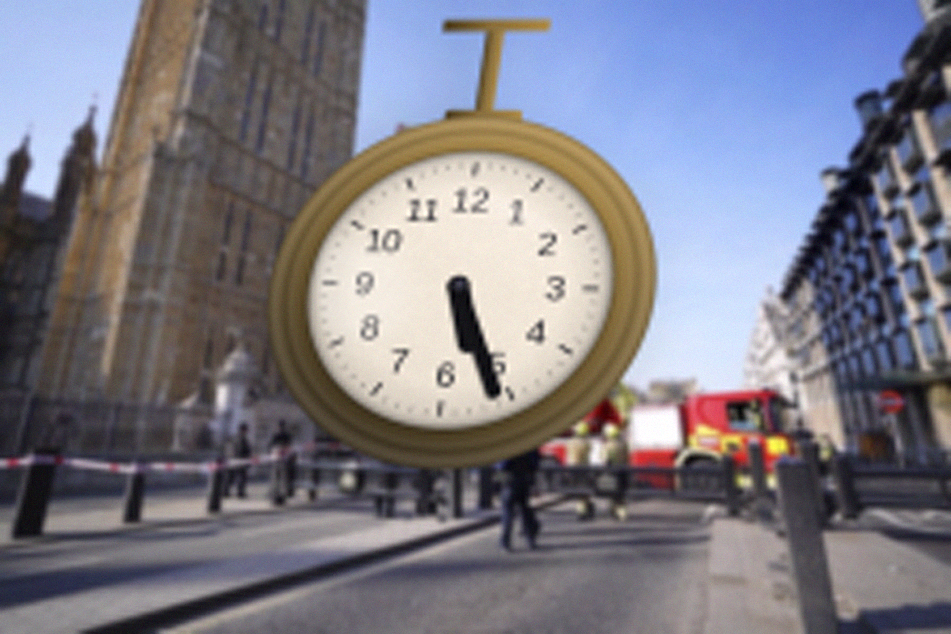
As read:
5:26
